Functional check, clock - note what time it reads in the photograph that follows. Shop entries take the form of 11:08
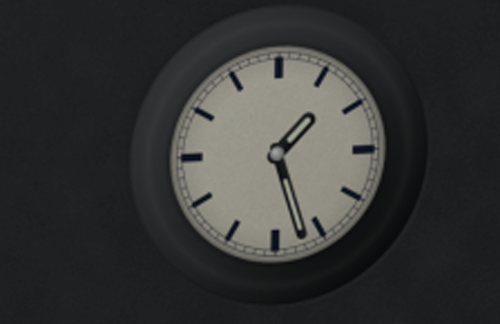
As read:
1:27
